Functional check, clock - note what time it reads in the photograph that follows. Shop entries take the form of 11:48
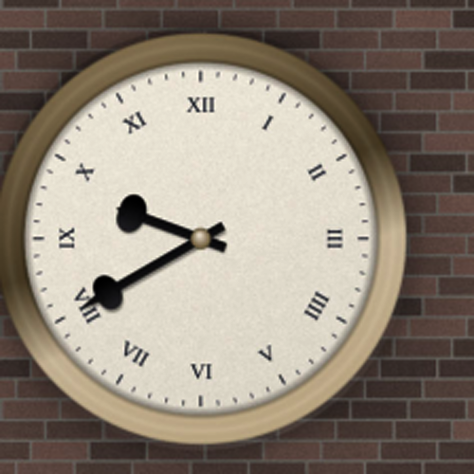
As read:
9:40
